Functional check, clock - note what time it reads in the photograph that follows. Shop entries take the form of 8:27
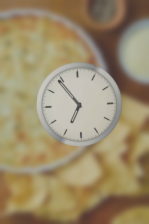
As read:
6:54
